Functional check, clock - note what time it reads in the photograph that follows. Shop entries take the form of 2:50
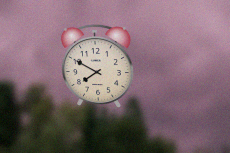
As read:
7:50
